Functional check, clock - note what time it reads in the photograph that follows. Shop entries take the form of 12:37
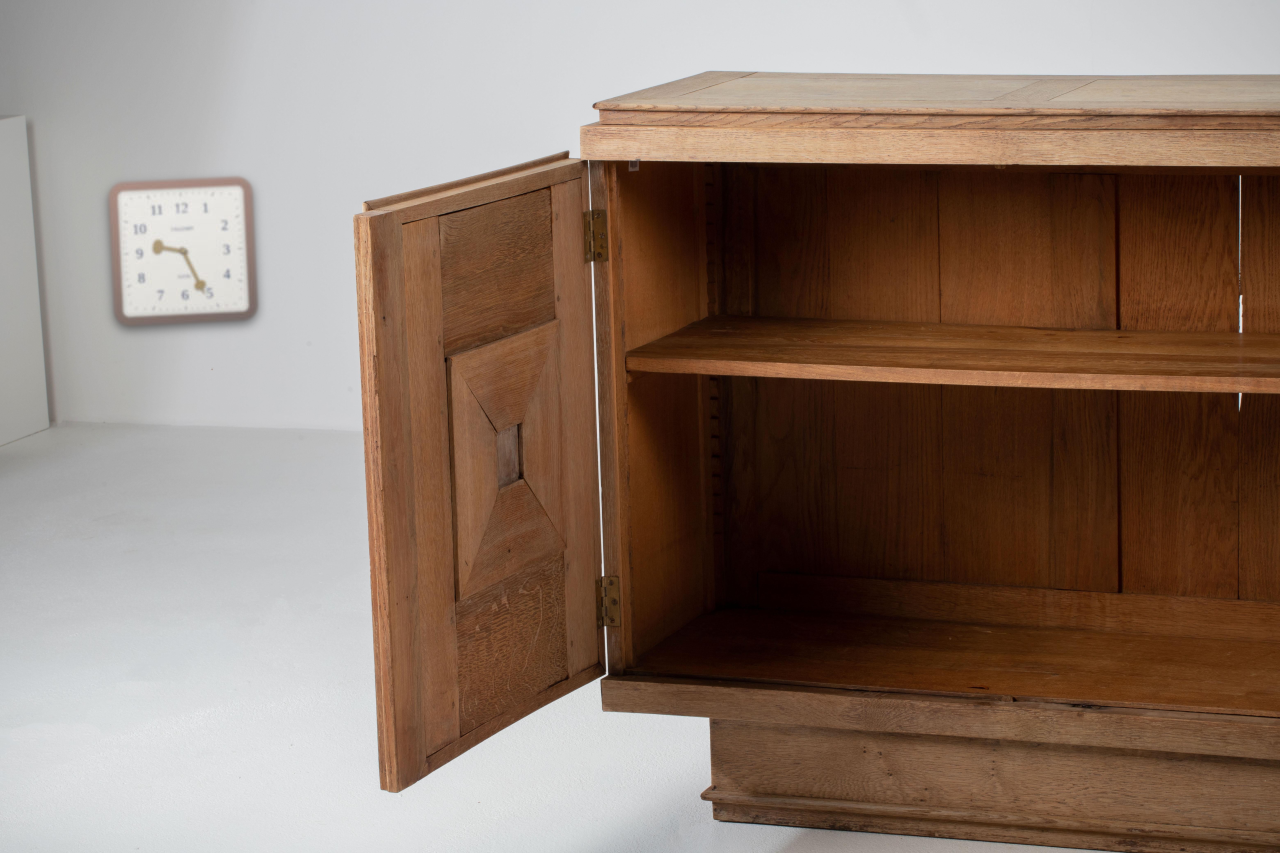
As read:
9:26
